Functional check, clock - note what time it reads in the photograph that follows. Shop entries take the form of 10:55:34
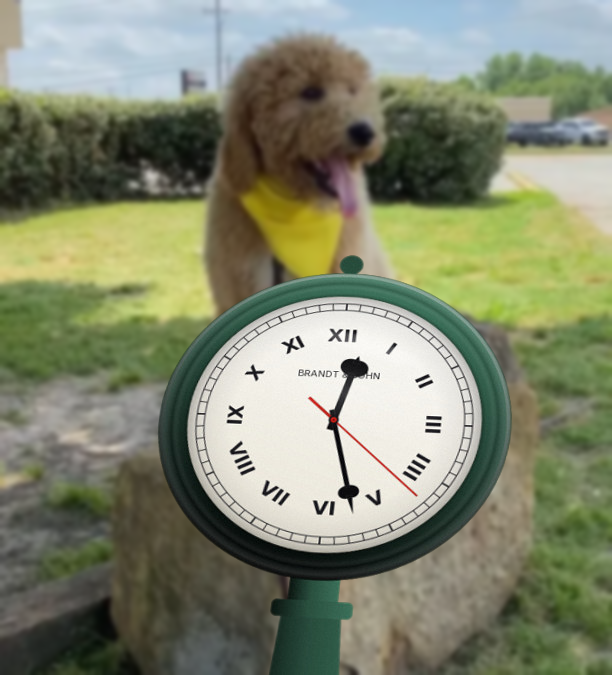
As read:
12:27:22
